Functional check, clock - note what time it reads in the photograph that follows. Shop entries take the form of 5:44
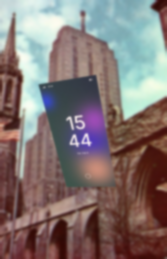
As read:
15:44
